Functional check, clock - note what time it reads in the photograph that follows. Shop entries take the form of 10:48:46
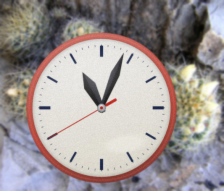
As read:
11:03:40
